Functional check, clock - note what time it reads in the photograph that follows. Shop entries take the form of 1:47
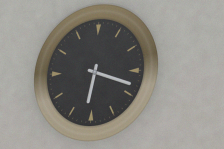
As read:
6:18
